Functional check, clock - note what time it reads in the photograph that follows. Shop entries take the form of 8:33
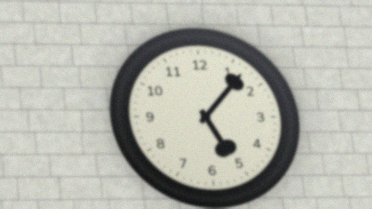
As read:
5:07
